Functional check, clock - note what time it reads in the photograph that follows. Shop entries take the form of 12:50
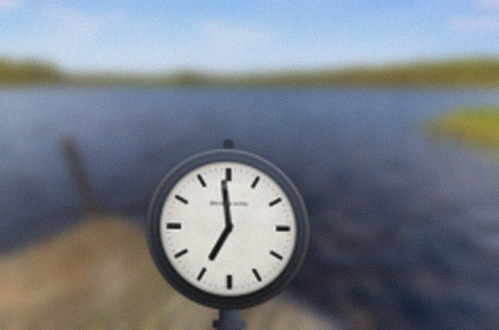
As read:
6:59
